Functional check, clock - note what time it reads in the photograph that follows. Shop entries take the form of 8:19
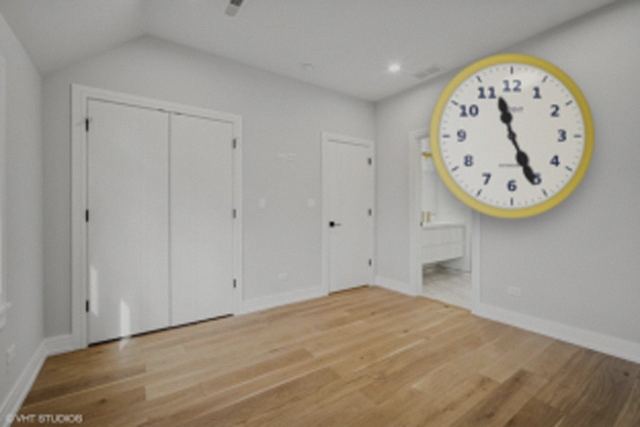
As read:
11:26
